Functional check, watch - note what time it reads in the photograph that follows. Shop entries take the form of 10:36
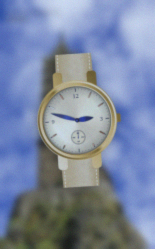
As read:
2:48
